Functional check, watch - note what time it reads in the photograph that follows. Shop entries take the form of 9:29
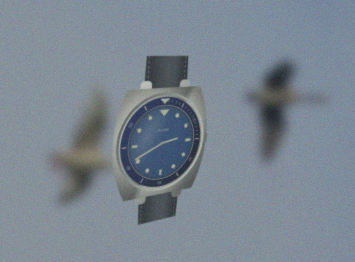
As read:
2:41
